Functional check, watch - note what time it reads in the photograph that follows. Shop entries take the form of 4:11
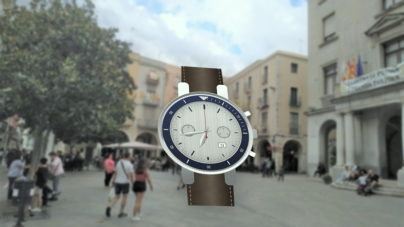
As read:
6:43
